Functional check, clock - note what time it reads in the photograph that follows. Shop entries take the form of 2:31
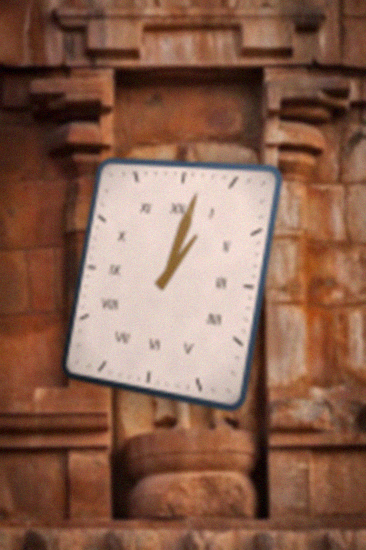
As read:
1:02
